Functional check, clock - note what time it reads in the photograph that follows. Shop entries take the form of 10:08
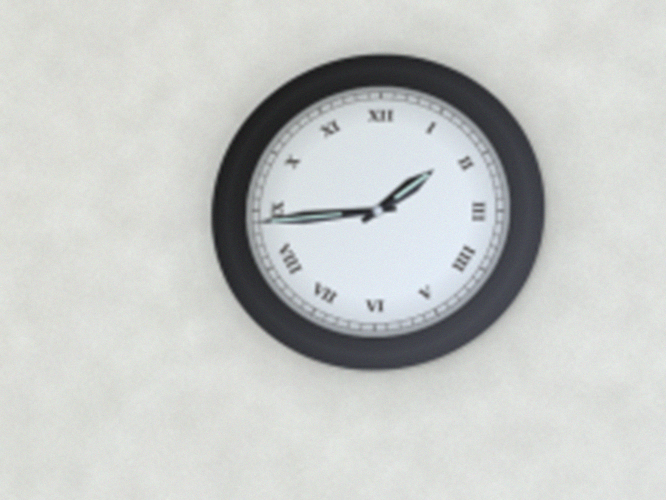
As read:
1:44
